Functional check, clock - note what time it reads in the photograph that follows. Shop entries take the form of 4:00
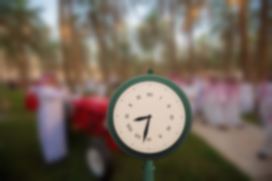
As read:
8:32
